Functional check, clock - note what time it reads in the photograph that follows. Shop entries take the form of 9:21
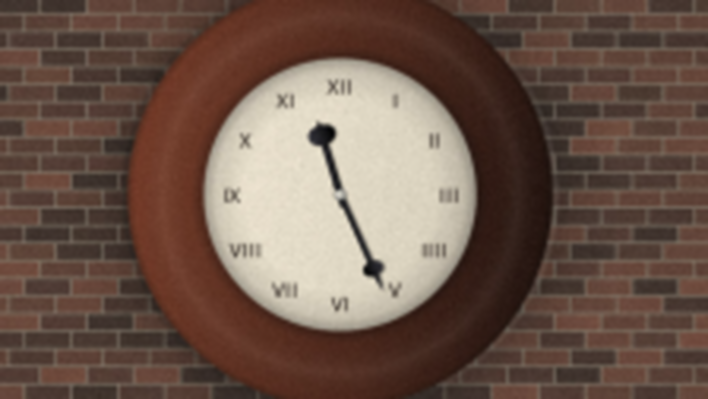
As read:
11:26
